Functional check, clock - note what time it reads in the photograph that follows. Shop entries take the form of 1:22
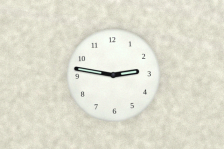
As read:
2:47
